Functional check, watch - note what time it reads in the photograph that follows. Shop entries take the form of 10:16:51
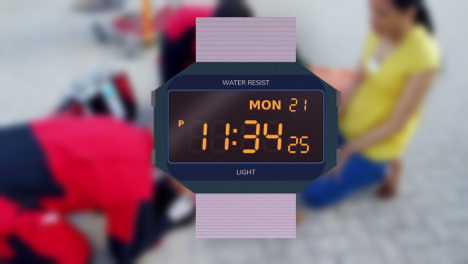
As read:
11:34:25
